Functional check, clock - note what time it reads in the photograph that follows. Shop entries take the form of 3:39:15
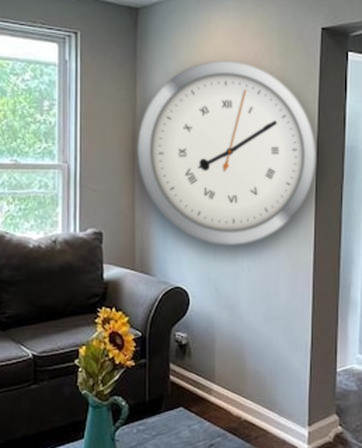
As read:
8:10:03
